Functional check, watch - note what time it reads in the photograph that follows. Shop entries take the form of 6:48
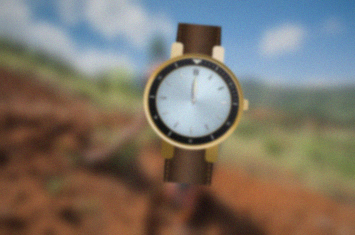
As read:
12:00
